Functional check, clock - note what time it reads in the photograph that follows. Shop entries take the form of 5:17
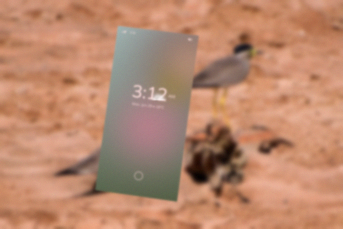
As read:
3:12
